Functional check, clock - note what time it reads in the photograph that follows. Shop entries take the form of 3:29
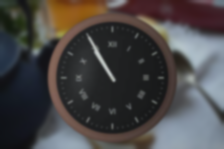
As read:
10:55
